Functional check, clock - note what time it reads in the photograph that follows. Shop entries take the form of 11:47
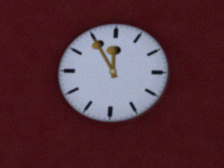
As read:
11:55
